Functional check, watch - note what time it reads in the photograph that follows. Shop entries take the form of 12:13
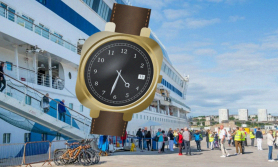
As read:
4:32
